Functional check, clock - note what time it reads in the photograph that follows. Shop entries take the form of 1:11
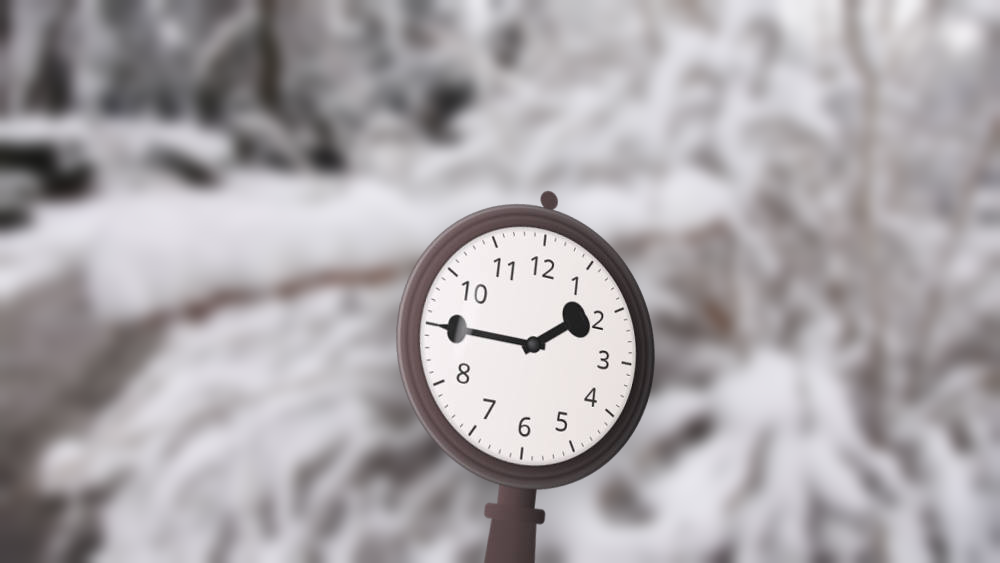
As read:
1:45
